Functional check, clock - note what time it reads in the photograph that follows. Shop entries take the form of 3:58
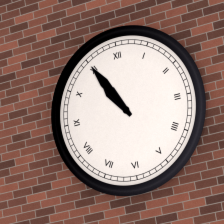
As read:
10:55
